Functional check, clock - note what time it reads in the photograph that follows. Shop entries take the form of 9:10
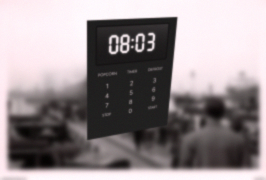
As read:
8:03
